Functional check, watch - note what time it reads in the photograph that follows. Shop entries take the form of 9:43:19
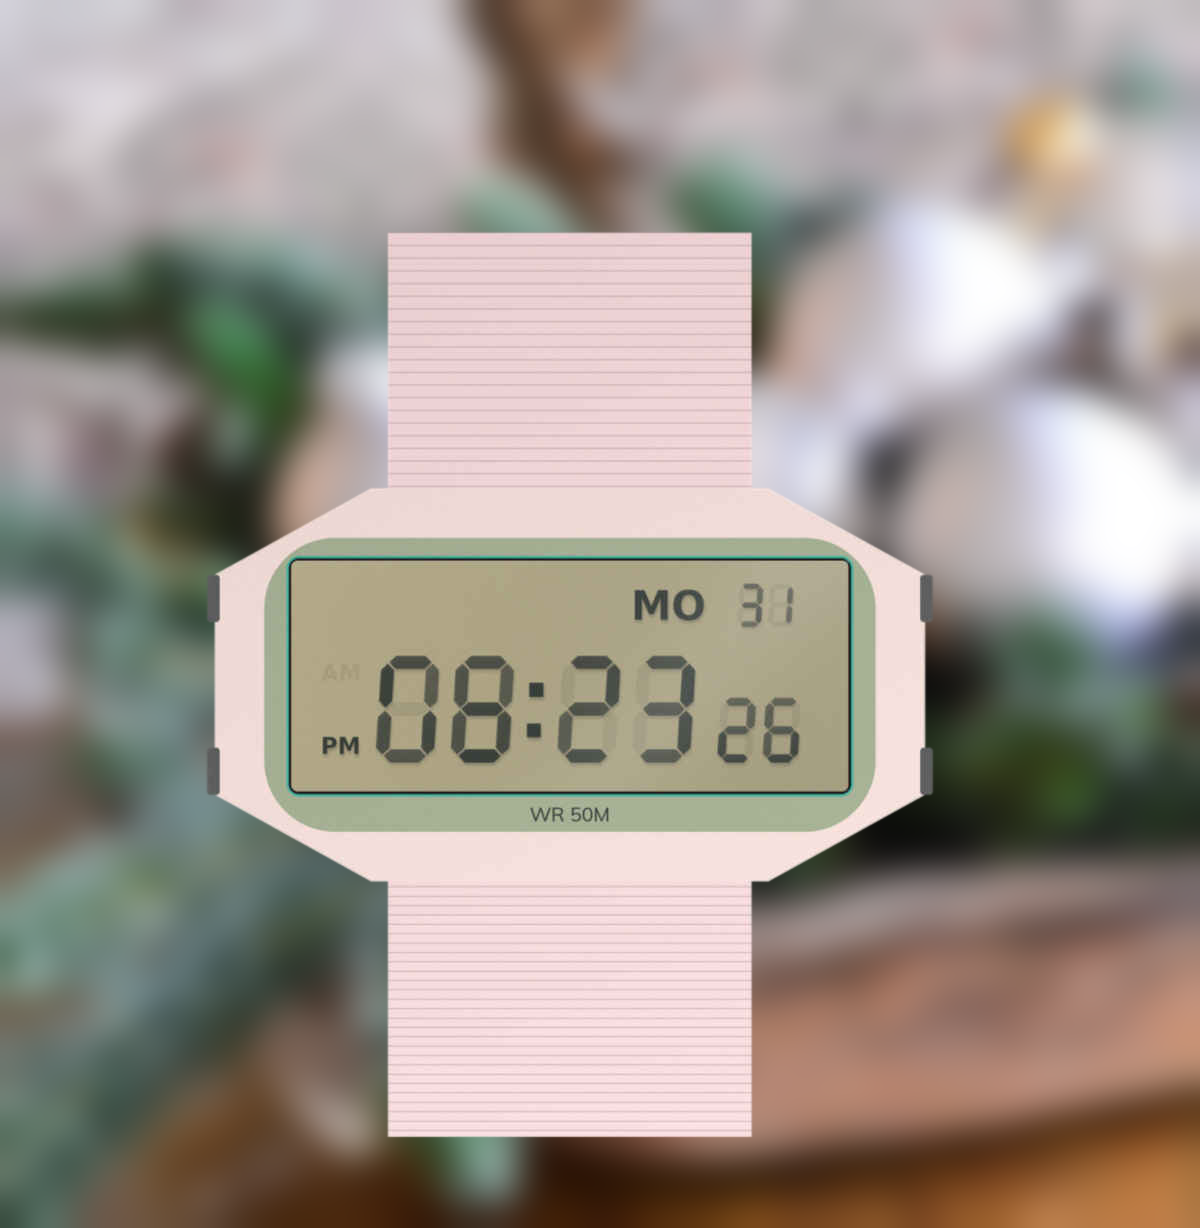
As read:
8:23:26
